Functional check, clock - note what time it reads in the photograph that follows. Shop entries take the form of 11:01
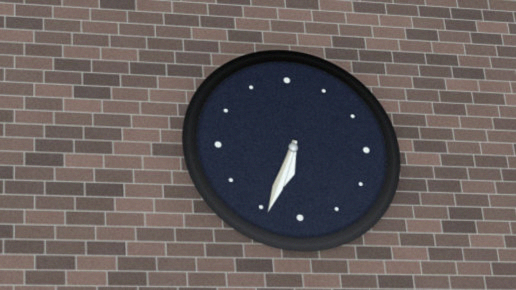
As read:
6:34
